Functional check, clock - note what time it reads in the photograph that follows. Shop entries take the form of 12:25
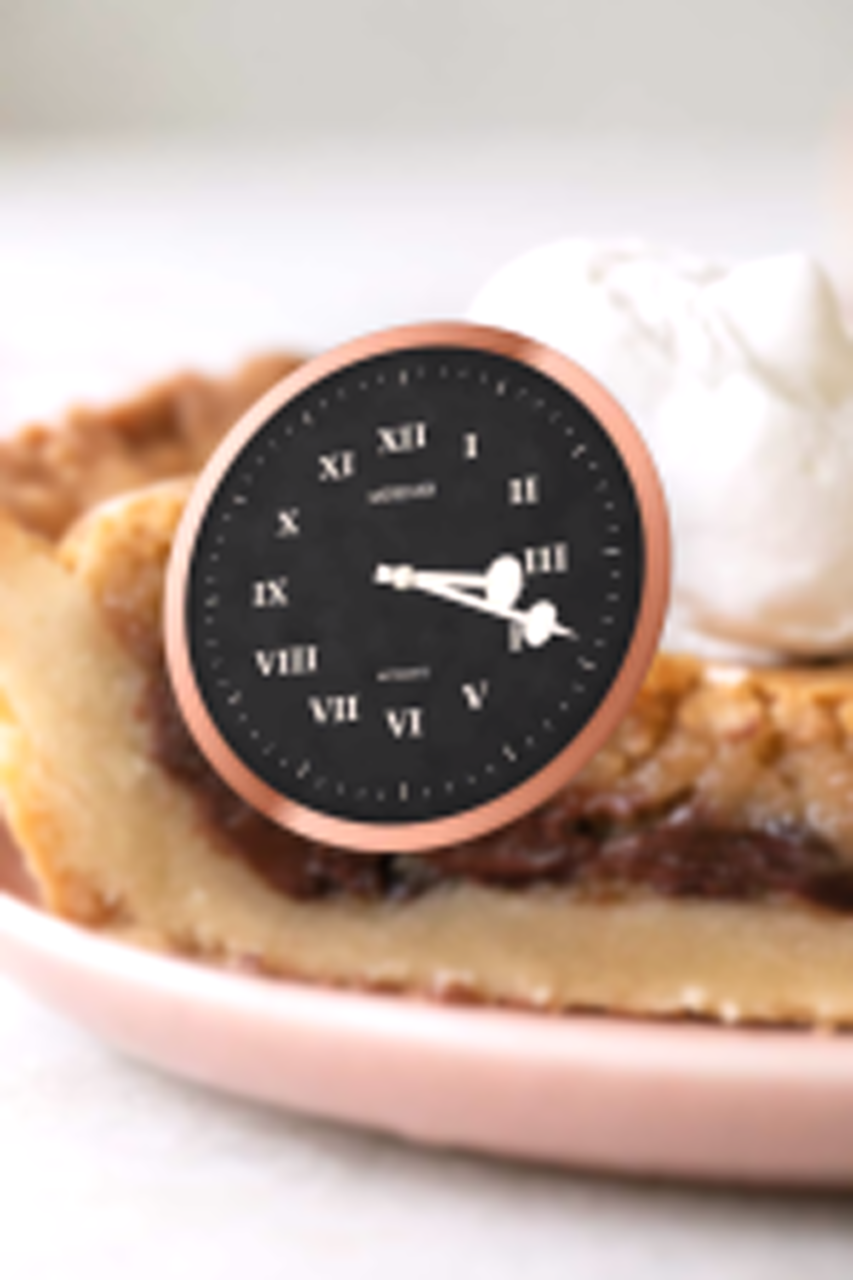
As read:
3:19
